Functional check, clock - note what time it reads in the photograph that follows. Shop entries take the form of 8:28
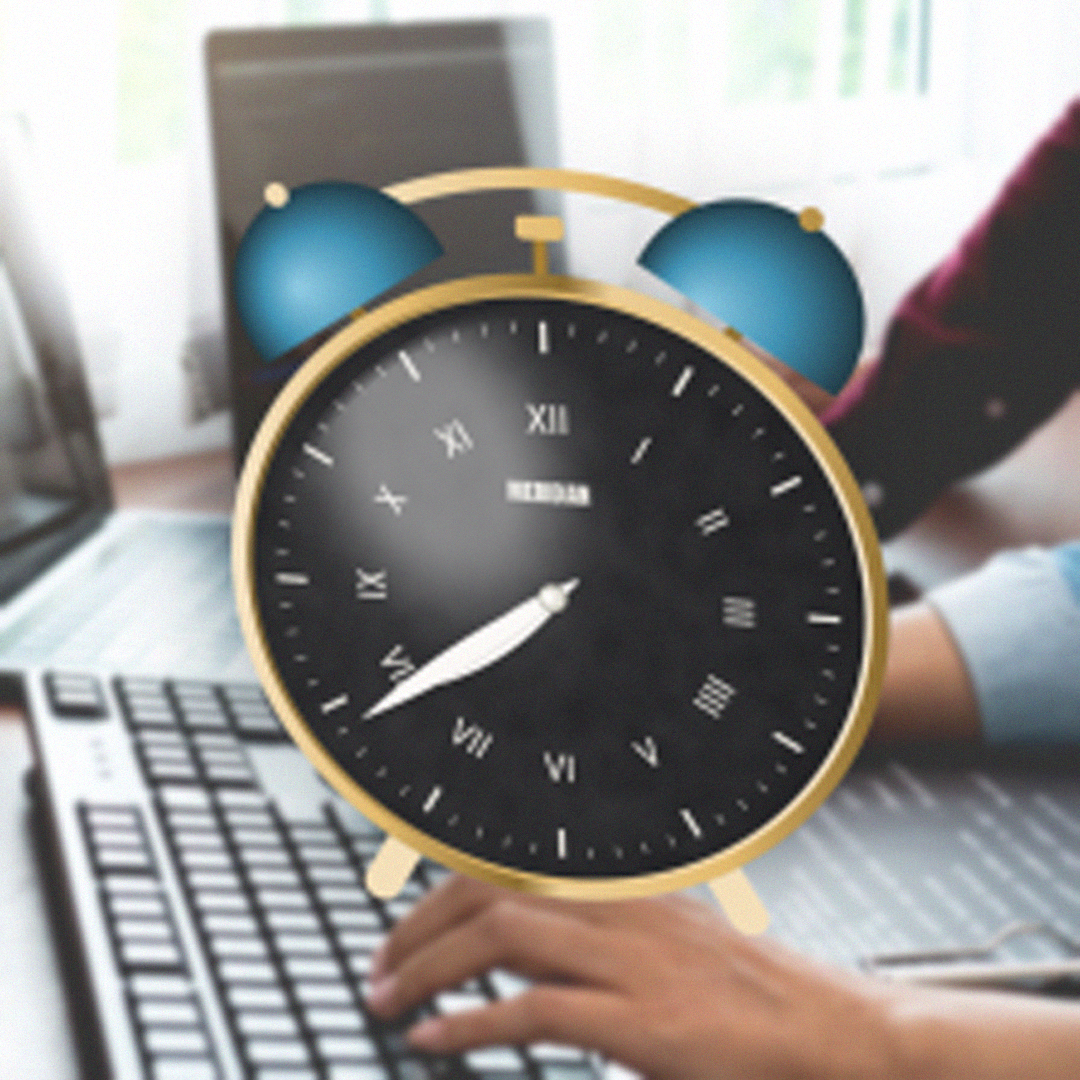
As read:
7:39
